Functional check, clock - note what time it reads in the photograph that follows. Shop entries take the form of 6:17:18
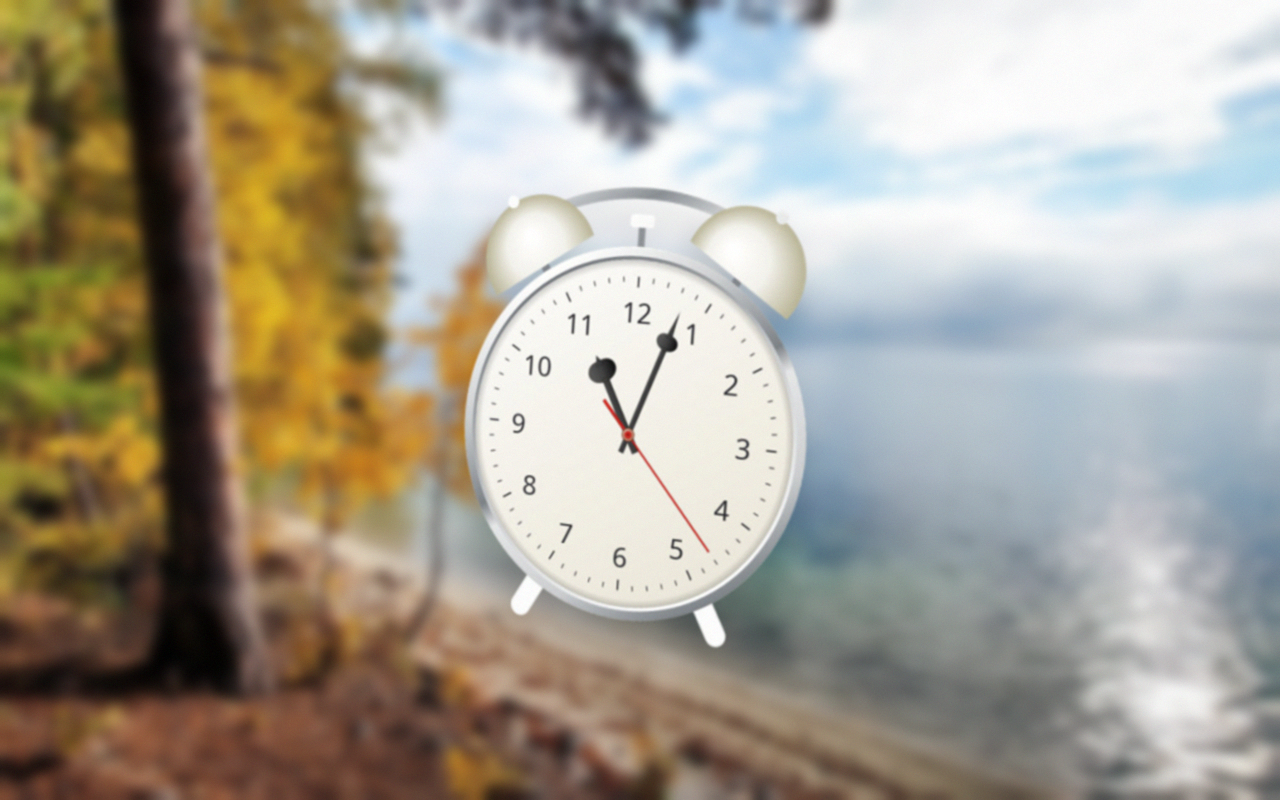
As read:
11:03:23
